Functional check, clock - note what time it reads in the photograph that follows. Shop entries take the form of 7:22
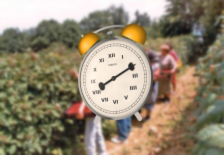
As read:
8:11
